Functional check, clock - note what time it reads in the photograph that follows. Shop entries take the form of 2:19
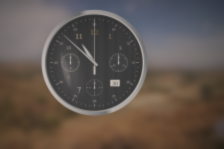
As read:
10:52
